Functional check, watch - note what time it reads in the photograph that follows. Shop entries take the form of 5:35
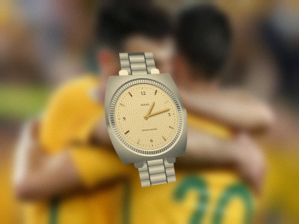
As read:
1:13
